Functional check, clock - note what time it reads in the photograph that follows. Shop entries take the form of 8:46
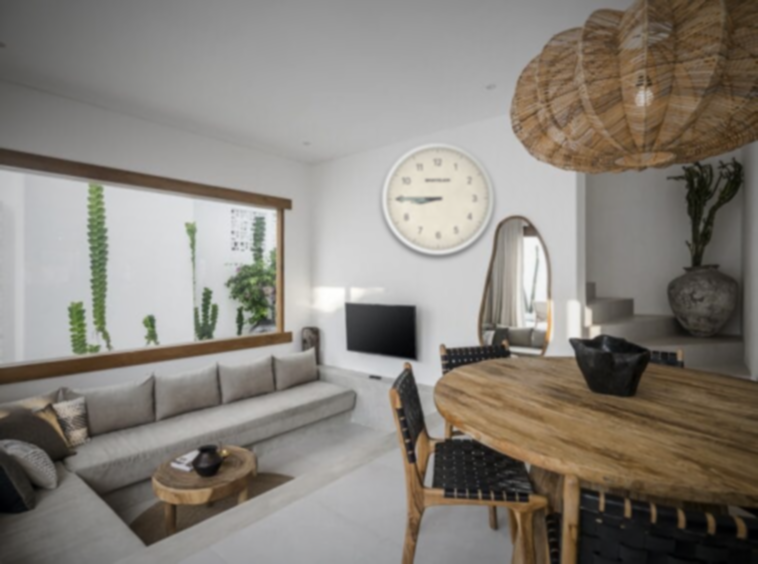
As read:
8:45
